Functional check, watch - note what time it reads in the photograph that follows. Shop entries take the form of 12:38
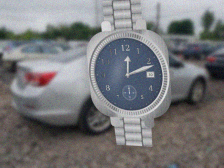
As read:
12:12
